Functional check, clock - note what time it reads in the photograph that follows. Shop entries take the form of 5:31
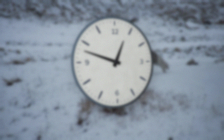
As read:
12:48
